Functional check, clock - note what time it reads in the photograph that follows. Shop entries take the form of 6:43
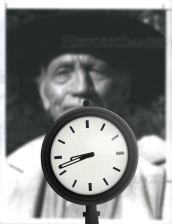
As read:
8:42
